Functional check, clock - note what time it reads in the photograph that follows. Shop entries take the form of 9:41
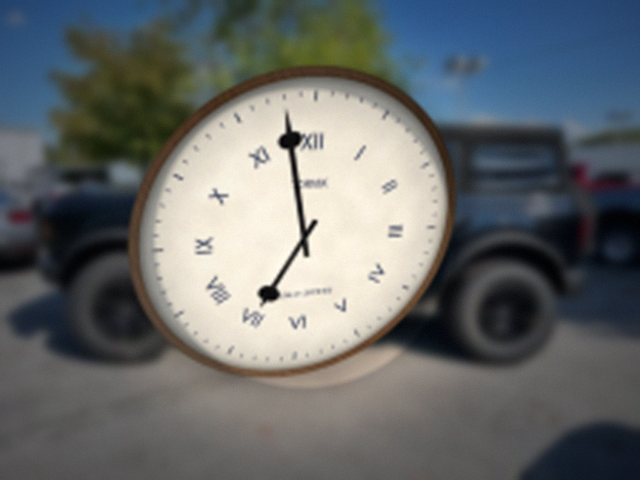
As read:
6:58
